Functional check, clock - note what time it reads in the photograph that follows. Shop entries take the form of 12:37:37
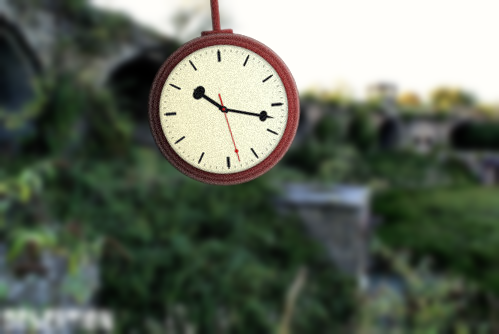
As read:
10:17:28
